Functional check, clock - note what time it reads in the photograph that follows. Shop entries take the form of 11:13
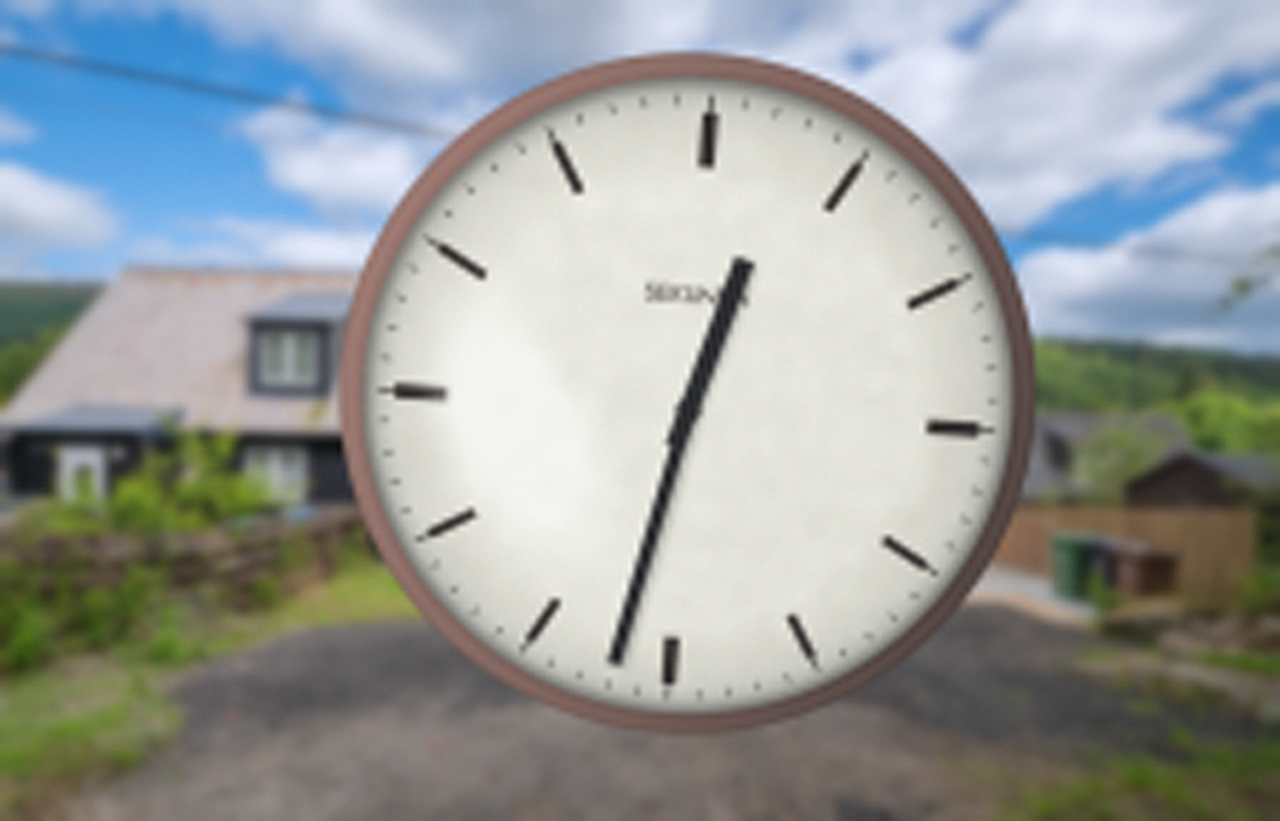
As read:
12:32
